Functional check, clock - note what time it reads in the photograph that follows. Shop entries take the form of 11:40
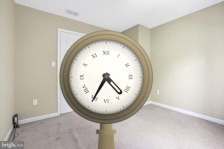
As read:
4:35
